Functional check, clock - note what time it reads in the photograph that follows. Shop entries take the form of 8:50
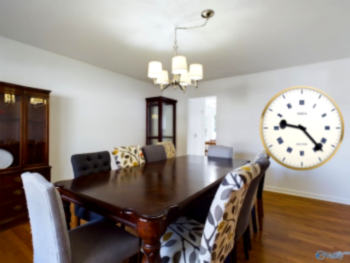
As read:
9:23
